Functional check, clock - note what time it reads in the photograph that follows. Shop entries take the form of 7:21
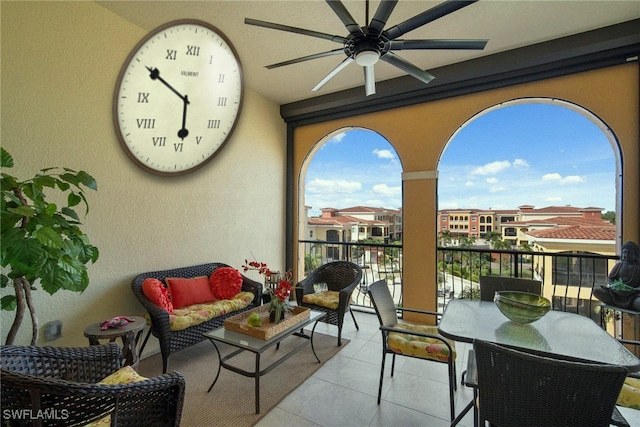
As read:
5:50
